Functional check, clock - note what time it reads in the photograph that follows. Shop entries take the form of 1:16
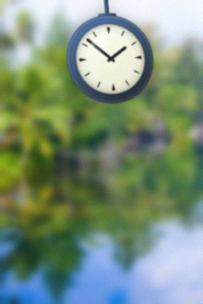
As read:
1:52
